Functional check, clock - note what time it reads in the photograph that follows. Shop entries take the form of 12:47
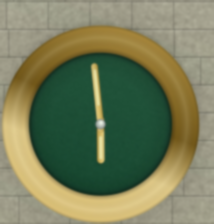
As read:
5:59
